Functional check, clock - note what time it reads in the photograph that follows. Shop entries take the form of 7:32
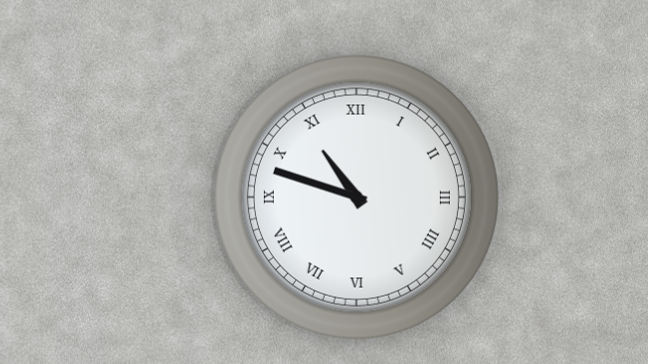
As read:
10:48
